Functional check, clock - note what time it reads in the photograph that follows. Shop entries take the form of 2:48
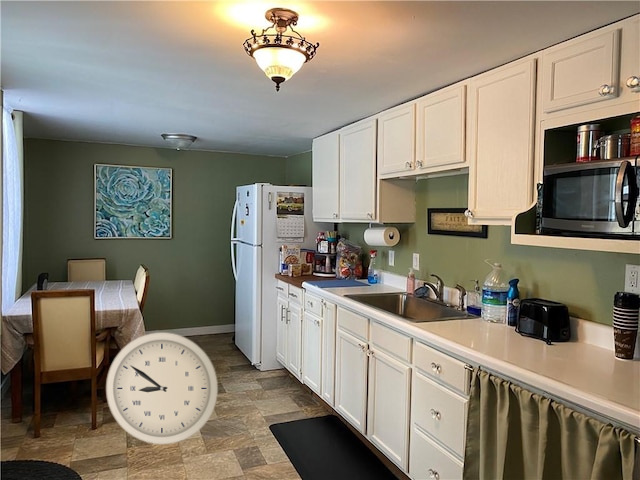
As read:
8:51
